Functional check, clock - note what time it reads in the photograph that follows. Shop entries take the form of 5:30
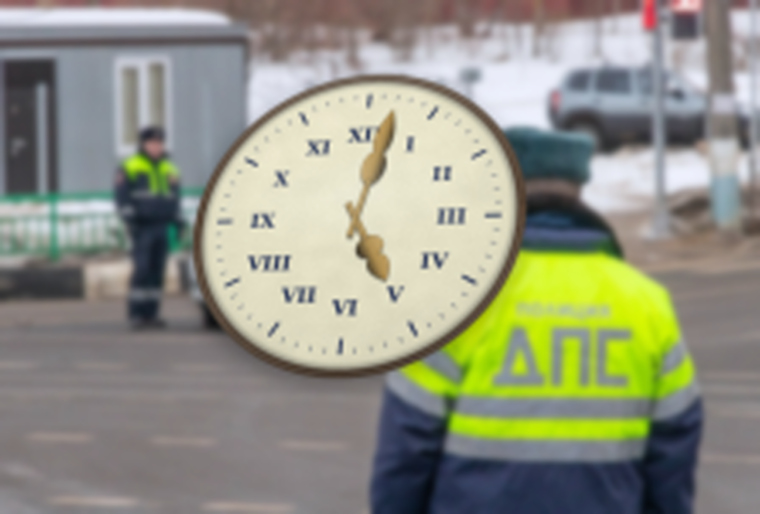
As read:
5:02
